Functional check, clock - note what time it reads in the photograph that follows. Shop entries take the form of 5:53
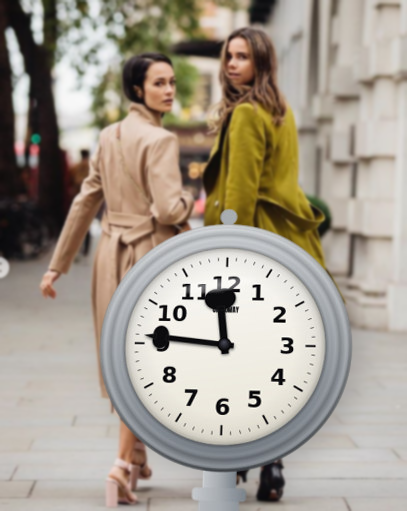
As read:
11:46
